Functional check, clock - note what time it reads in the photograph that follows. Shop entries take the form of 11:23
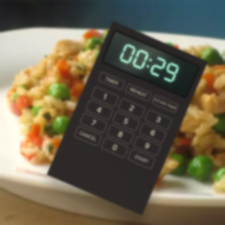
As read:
0:29
